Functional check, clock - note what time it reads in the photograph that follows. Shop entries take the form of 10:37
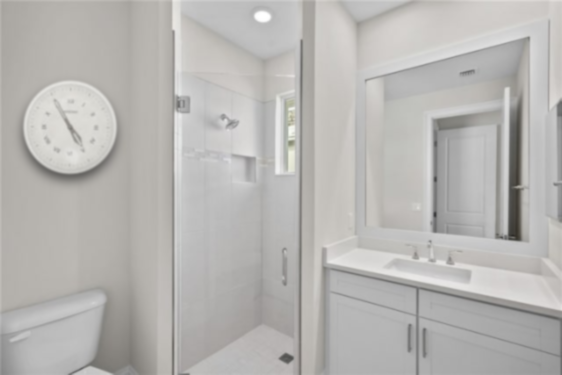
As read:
4:55
